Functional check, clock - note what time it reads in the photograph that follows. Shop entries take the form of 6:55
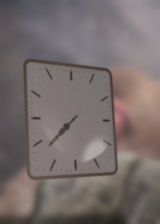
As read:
7:38
